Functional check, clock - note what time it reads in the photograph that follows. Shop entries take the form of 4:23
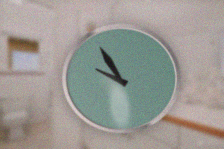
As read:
9:55
